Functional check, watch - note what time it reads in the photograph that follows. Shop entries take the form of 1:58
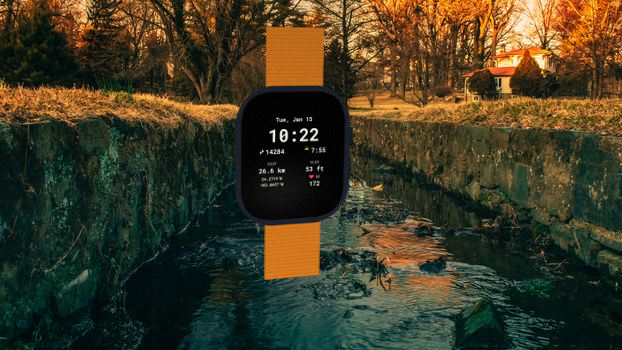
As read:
10:22
